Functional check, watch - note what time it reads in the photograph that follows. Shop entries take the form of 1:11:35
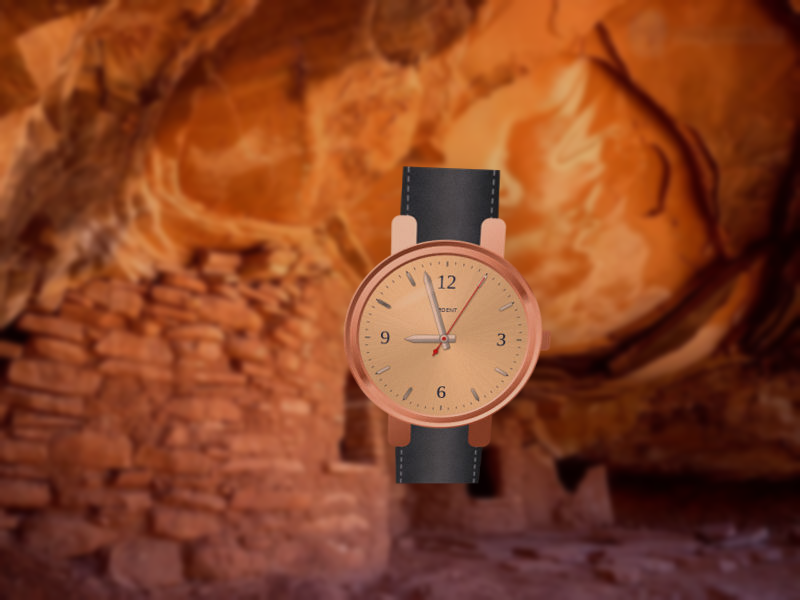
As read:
8:57:05
